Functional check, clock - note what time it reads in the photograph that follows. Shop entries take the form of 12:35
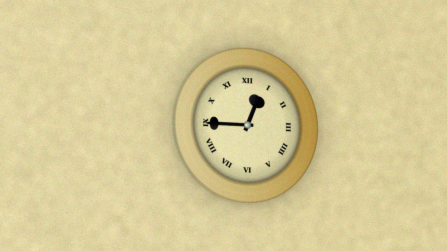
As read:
12:45
